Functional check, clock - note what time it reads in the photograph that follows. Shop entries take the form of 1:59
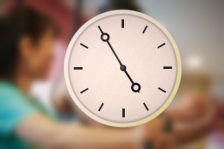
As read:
4:55
